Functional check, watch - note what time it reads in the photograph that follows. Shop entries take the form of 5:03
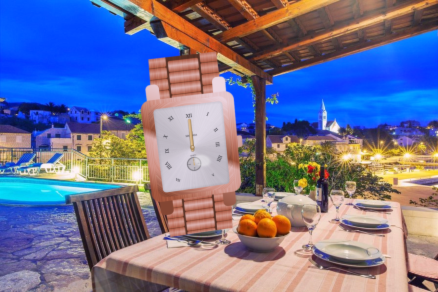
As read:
12:00
